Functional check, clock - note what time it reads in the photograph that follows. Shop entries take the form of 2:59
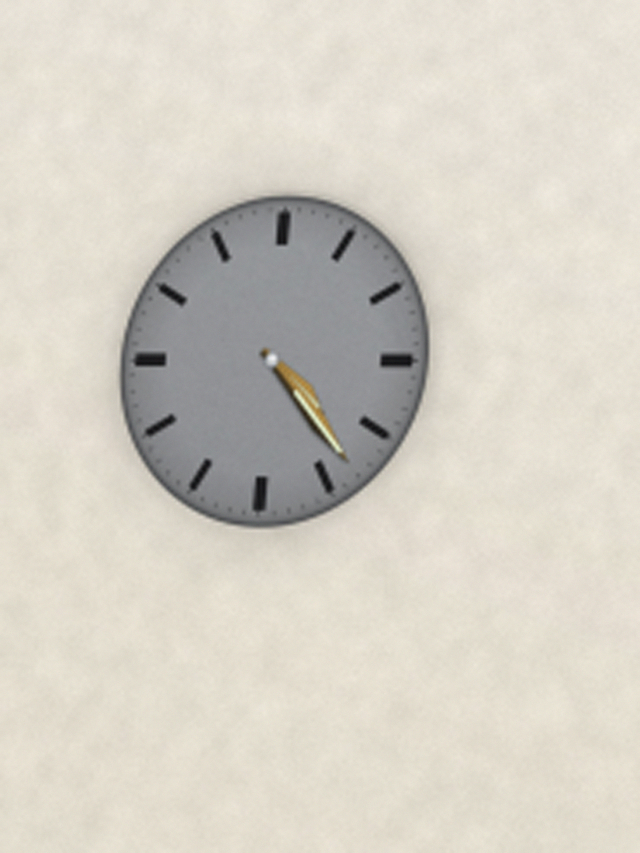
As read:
4:23
